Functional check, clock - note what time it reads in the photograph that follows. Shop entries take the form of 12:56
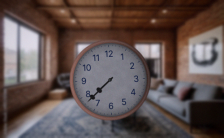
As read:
7:38
